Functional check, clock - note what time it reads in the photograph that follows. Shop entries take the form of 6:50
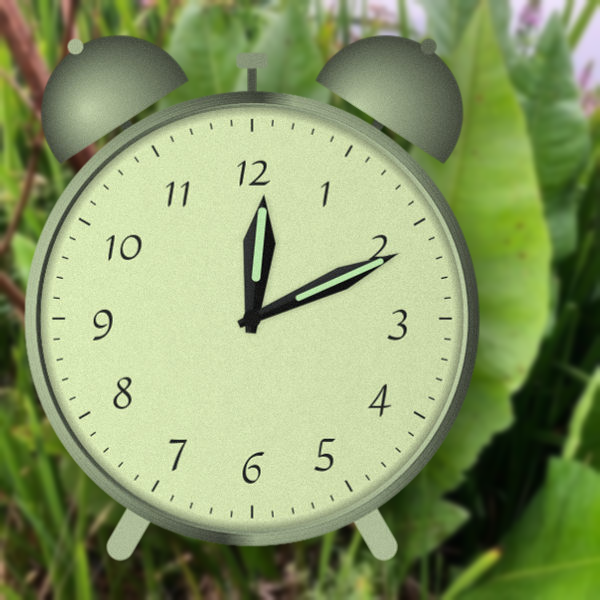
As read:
12:11
